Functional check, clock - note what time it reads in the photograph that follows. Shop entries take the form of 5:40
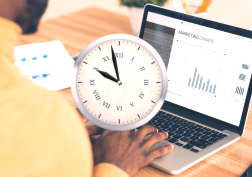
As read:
9:58
